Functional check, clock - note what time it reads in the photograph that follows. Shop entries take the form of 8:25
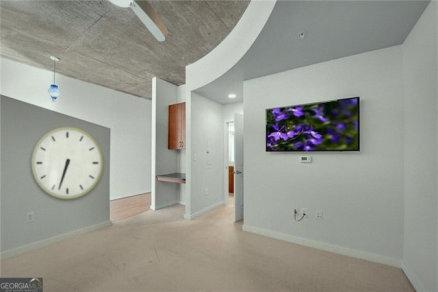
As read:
6:33
